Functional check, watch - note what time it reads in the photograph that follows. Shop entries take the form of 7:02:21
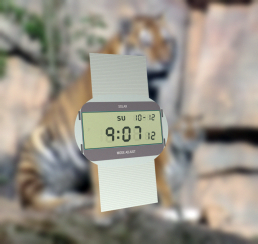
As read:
9:07:12
